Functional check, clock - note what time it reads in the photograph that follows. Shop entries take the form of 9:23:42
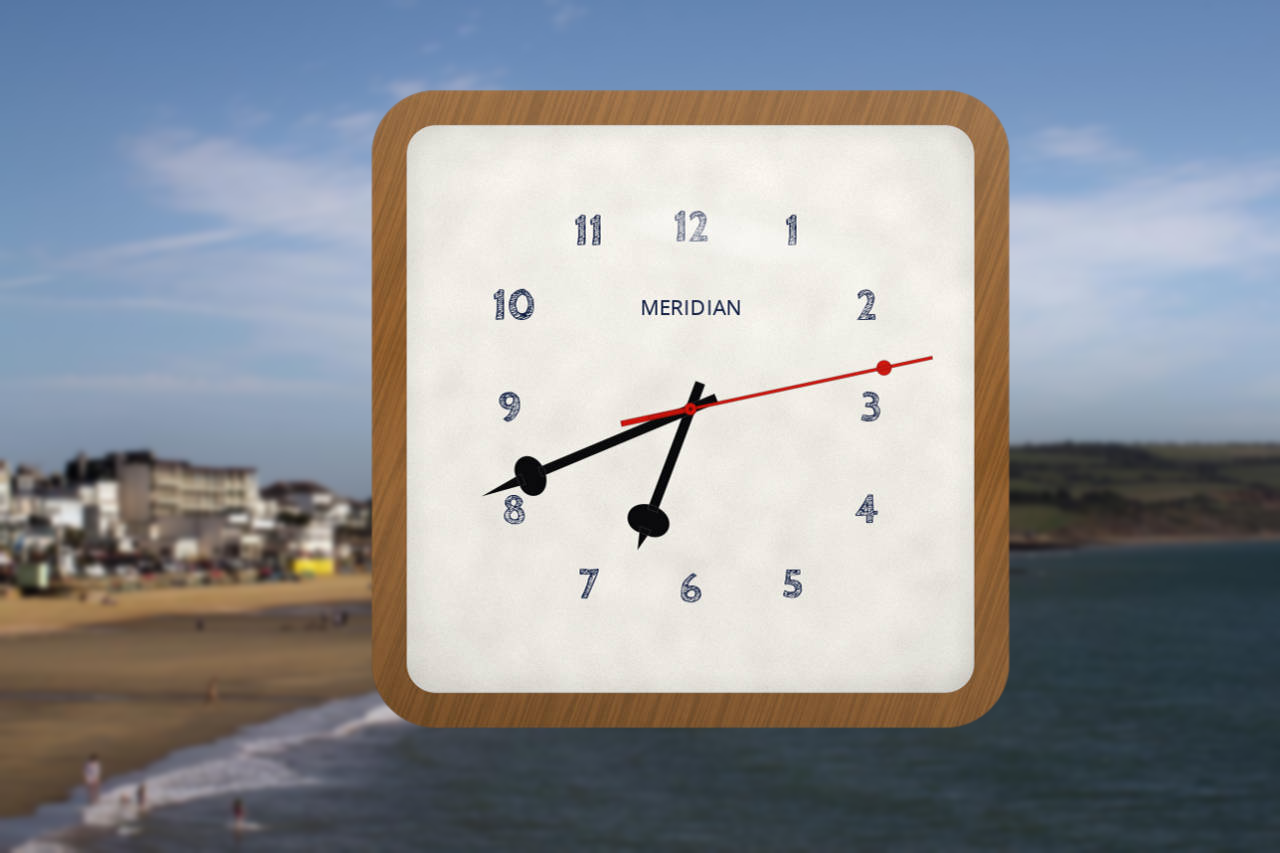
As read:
6:41:13
